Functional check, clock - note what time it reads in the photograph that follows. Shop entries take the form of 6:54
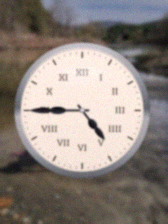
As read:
4:45
